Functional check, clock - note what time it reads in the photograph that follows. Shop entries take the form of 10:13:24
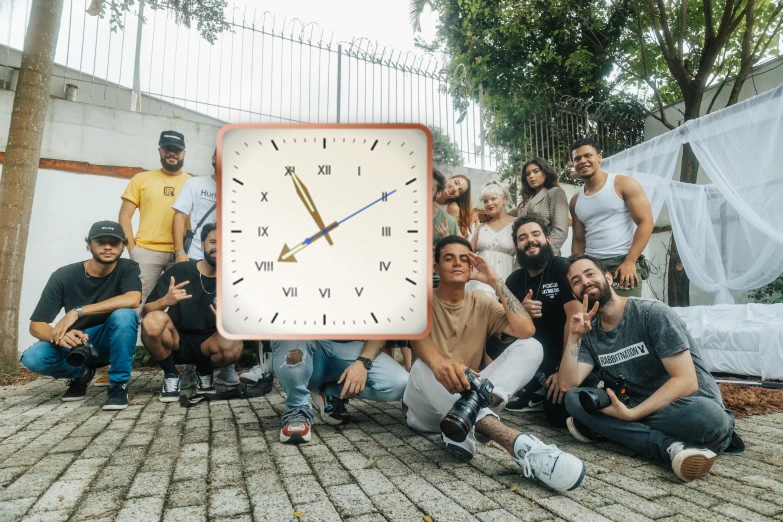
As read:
7:55:10
